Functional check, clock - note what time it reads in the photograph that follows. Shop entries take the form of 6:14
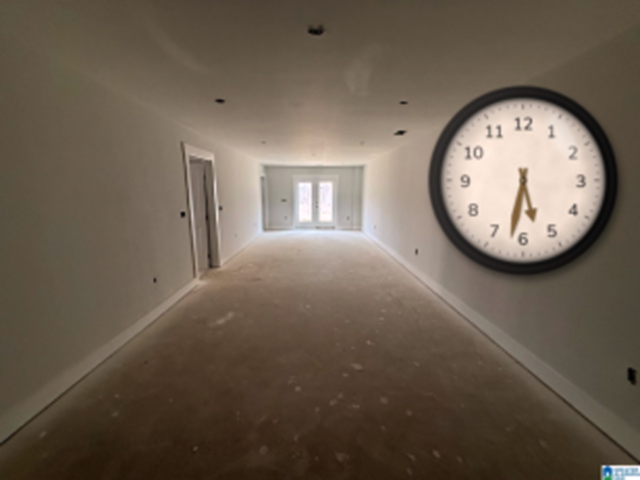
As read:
5:32
